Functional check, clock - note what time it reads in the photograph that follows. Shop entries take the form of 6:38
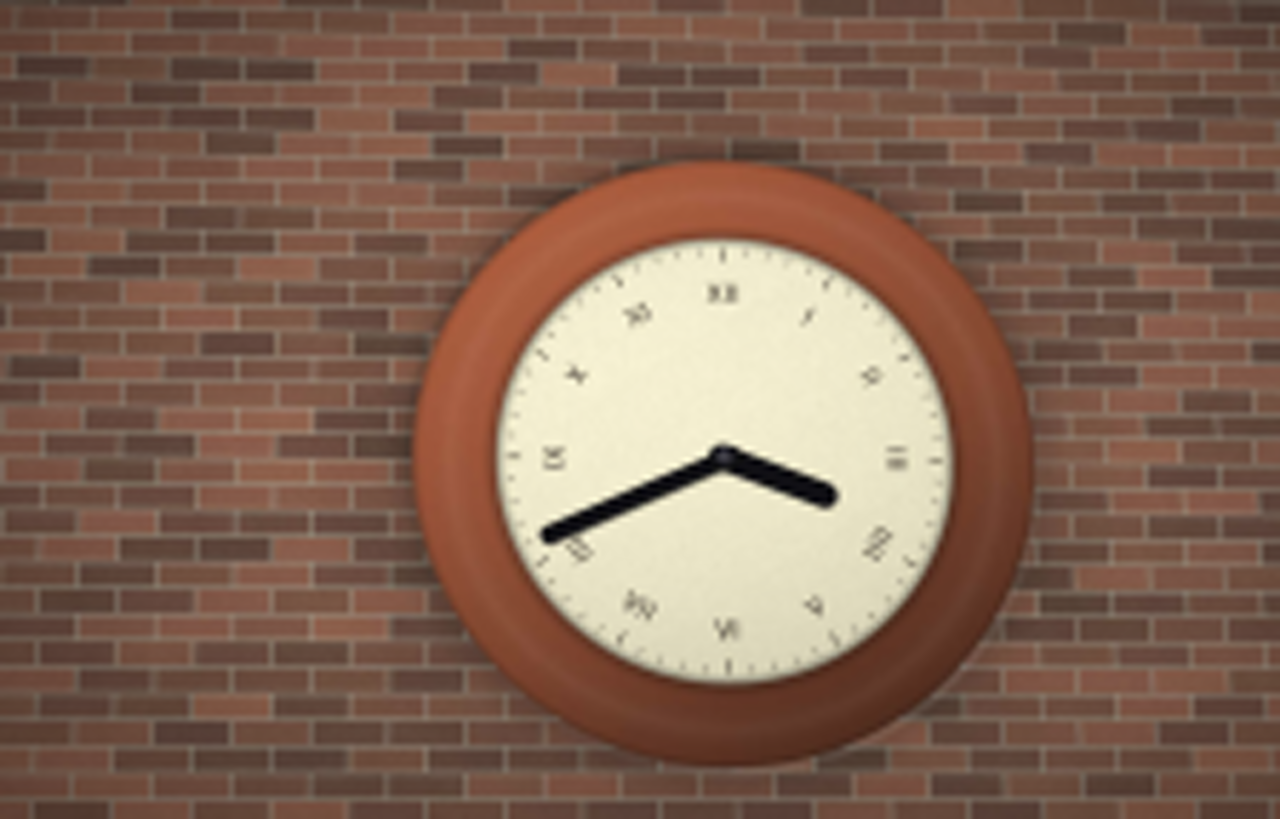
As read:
3:41
